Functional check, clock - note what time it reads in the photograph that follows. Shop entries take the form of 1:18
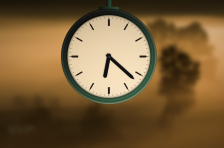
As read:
6:22
